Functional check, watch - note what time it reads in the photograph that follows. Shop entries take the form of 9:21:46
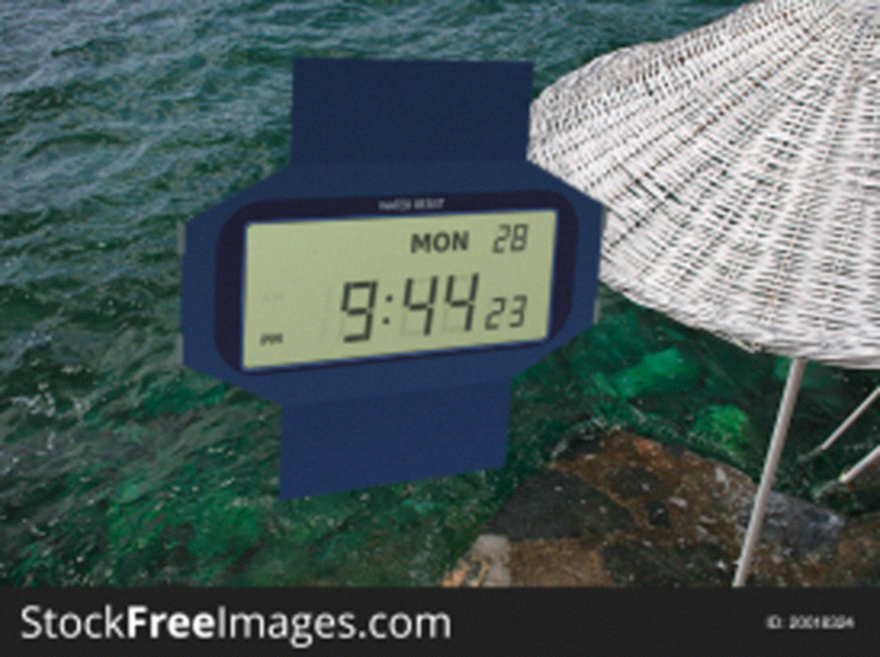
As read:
9:44:23
